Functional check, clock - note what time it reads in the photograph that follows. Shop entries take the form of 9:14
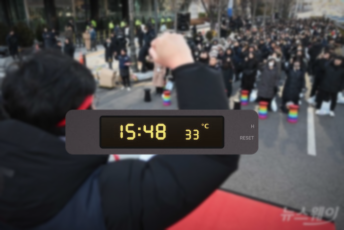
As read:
15:48
